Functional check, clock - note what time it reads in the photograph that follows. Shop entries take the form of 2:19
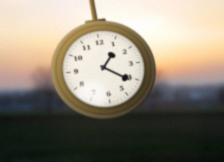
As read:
1:21
